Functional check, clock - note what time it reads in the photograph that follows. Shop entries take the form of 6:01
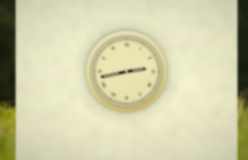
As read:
2:43
